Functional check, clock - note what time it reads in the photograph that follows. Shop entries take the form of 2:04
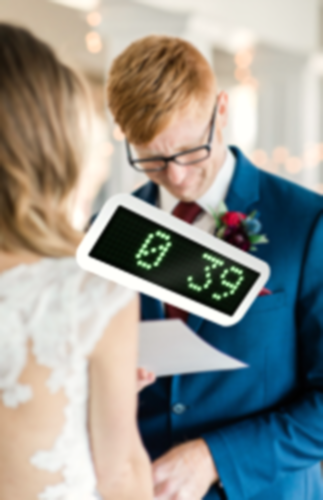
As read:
0:39
